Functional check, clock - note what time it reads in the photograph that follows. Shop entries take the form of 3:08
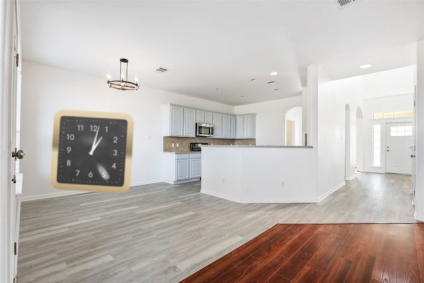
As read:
1:02
